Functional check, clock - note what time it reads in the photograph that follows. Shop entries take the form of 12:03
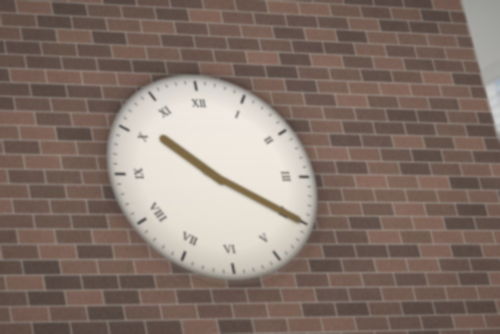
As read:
10:20
